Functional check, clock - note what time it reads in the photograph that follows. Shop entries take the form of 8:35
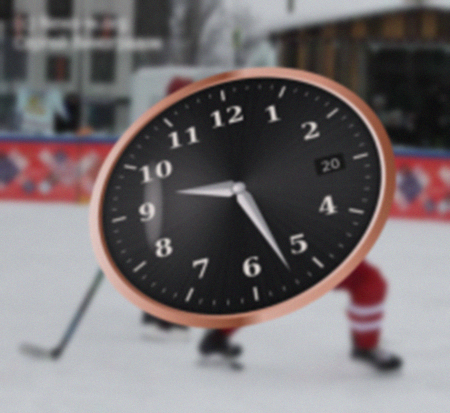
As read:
9:27
